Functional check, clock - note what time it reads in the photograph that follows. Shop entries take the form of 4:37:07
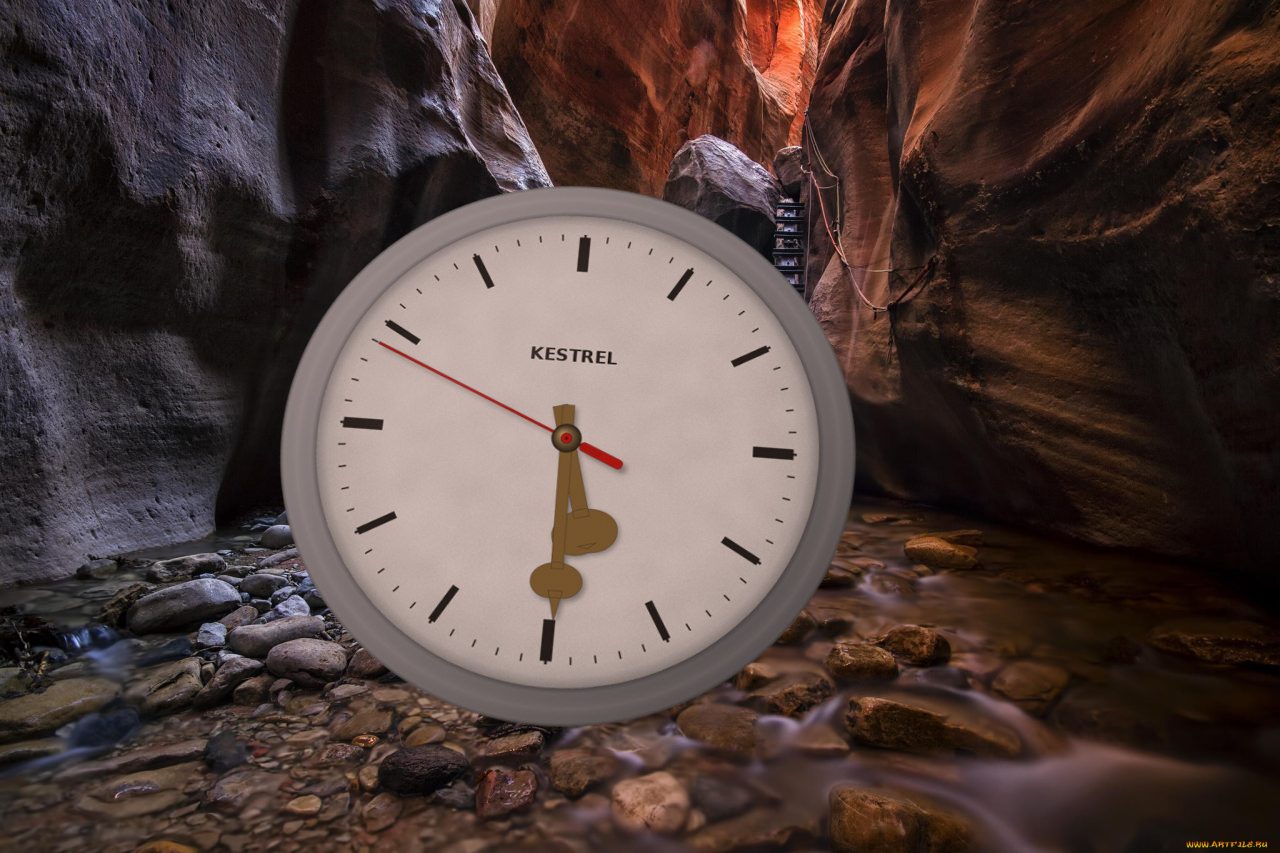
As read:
5:29:49
